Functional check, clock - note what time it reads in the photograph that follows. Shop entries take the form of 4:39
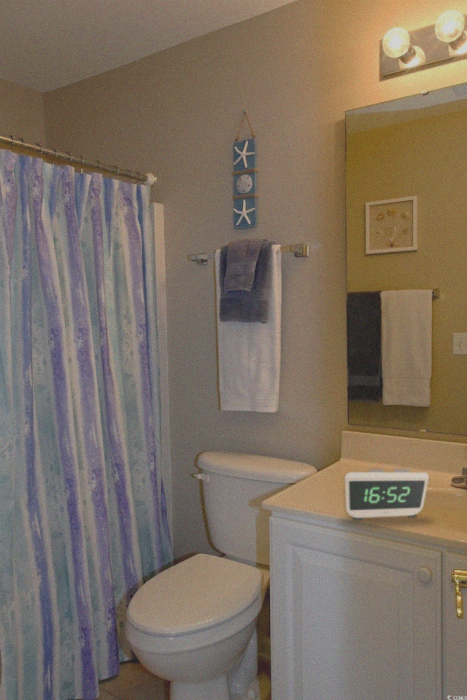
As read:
16:52
